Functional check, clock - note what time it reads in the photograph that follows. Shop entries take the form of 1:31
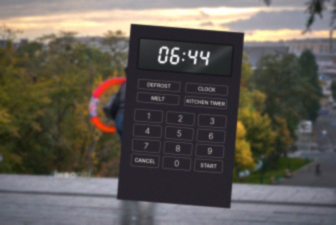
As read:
6:44
